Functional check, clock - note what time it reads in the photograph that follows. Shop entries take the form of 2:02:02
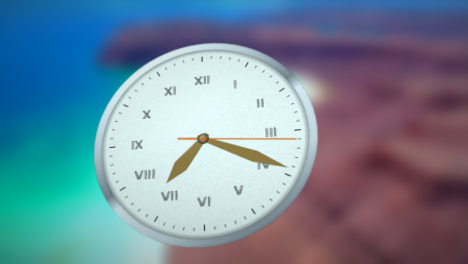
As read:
7:19:16
